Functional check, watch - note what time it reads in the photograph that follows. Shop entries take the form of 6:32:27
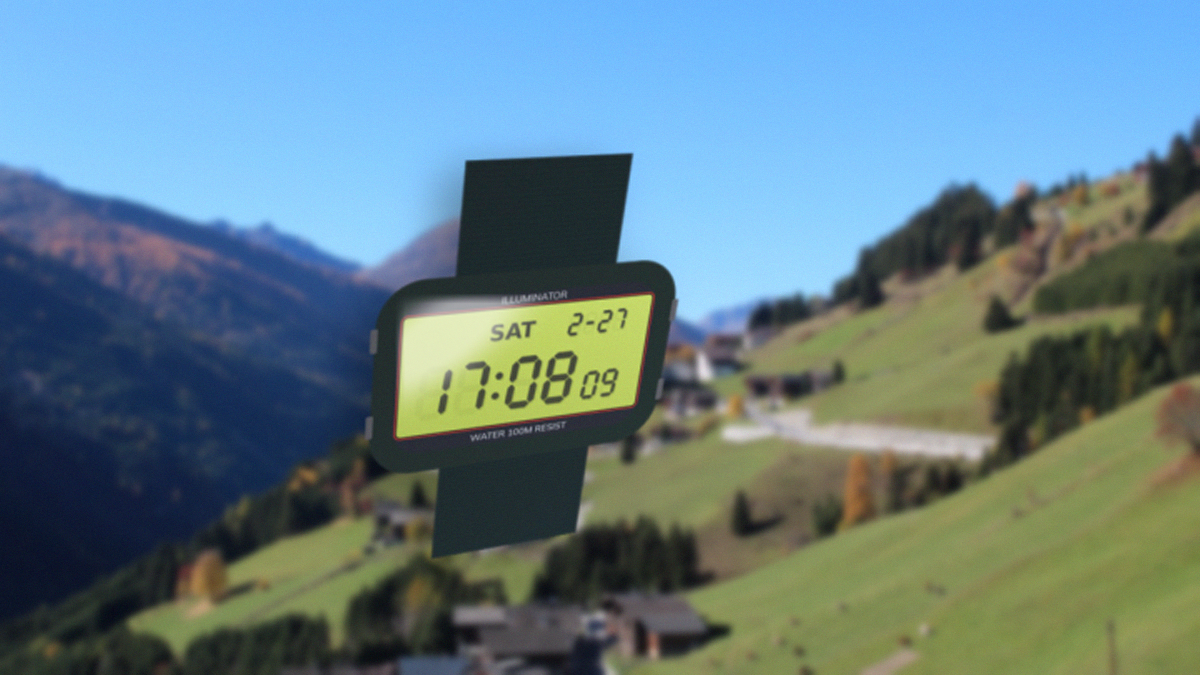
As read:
17:08:09
